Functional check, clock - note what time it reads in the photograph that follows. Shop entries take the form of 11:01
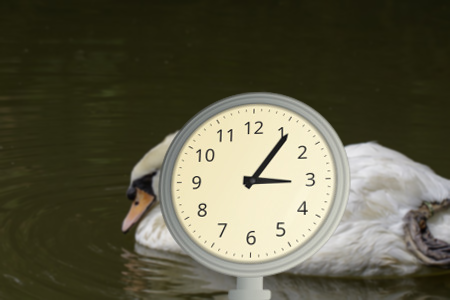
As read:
3:06
